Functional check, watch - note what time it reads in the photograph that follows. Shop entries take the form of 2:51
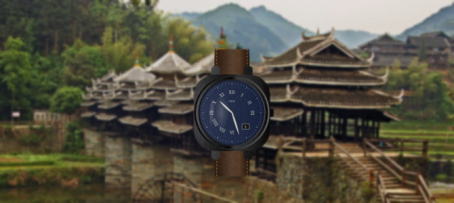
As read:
10:27
